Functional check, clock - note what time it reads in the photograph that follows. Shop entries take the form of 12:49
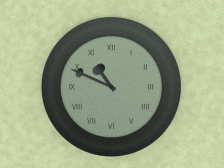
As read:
10:49
